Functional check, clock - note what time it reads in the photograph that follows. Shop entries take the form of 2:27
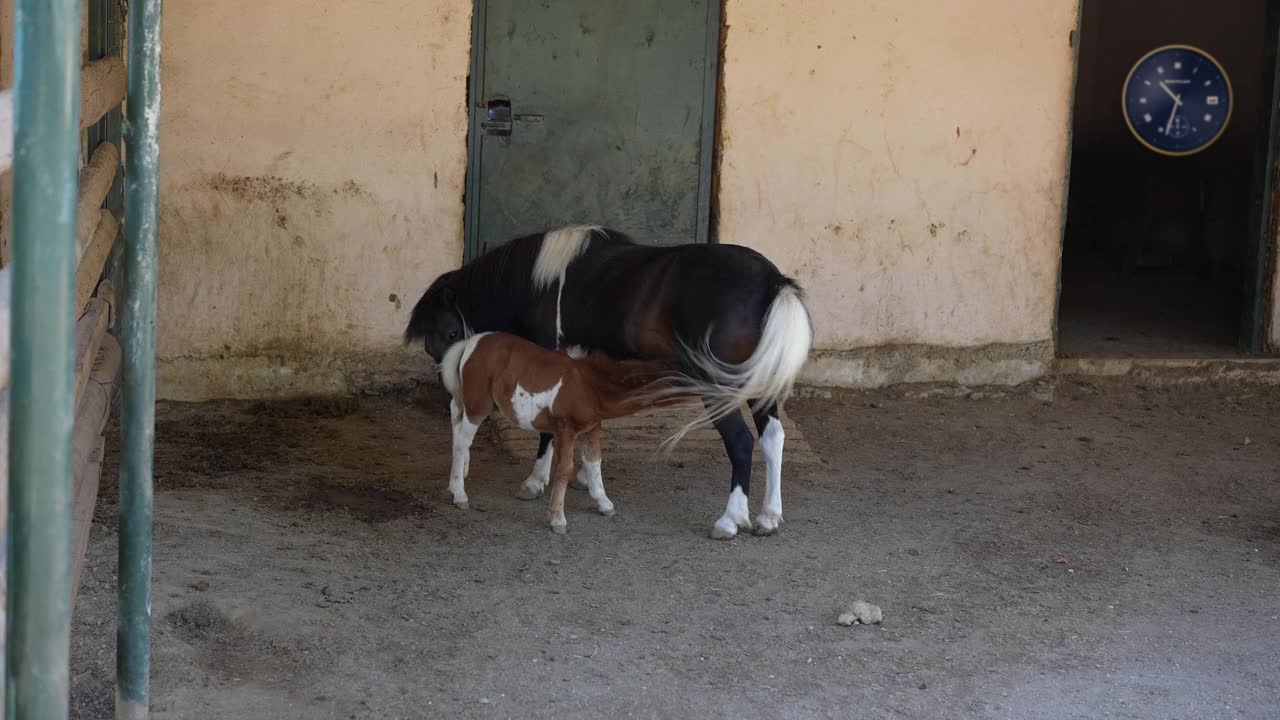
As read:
10:33
